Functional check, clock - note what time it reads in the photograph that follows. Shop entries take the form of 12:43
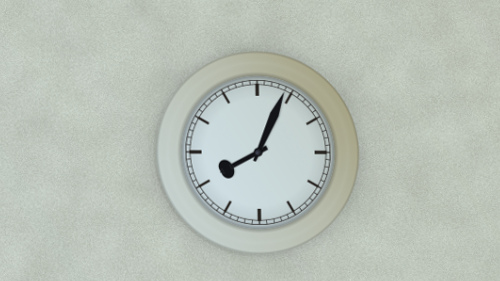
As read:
8:04
